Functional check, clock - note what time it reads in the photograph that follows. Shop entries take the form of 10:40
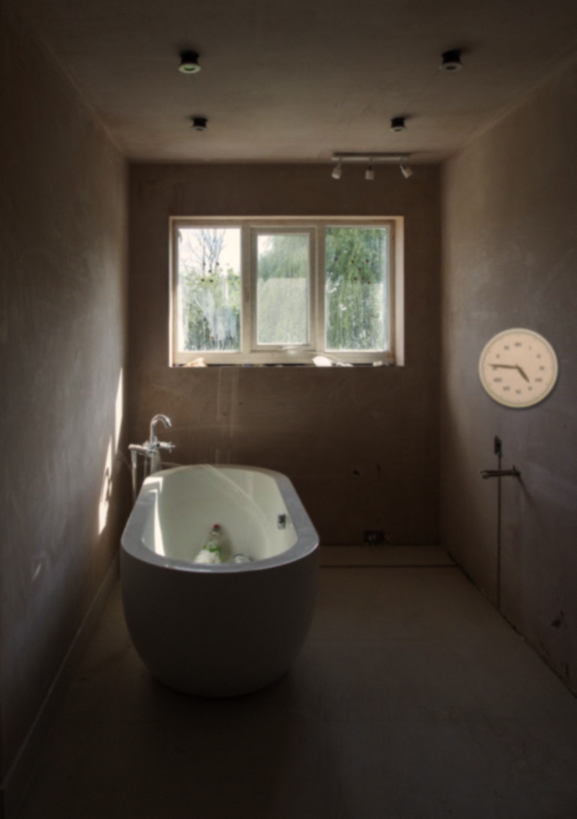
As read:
4:46
